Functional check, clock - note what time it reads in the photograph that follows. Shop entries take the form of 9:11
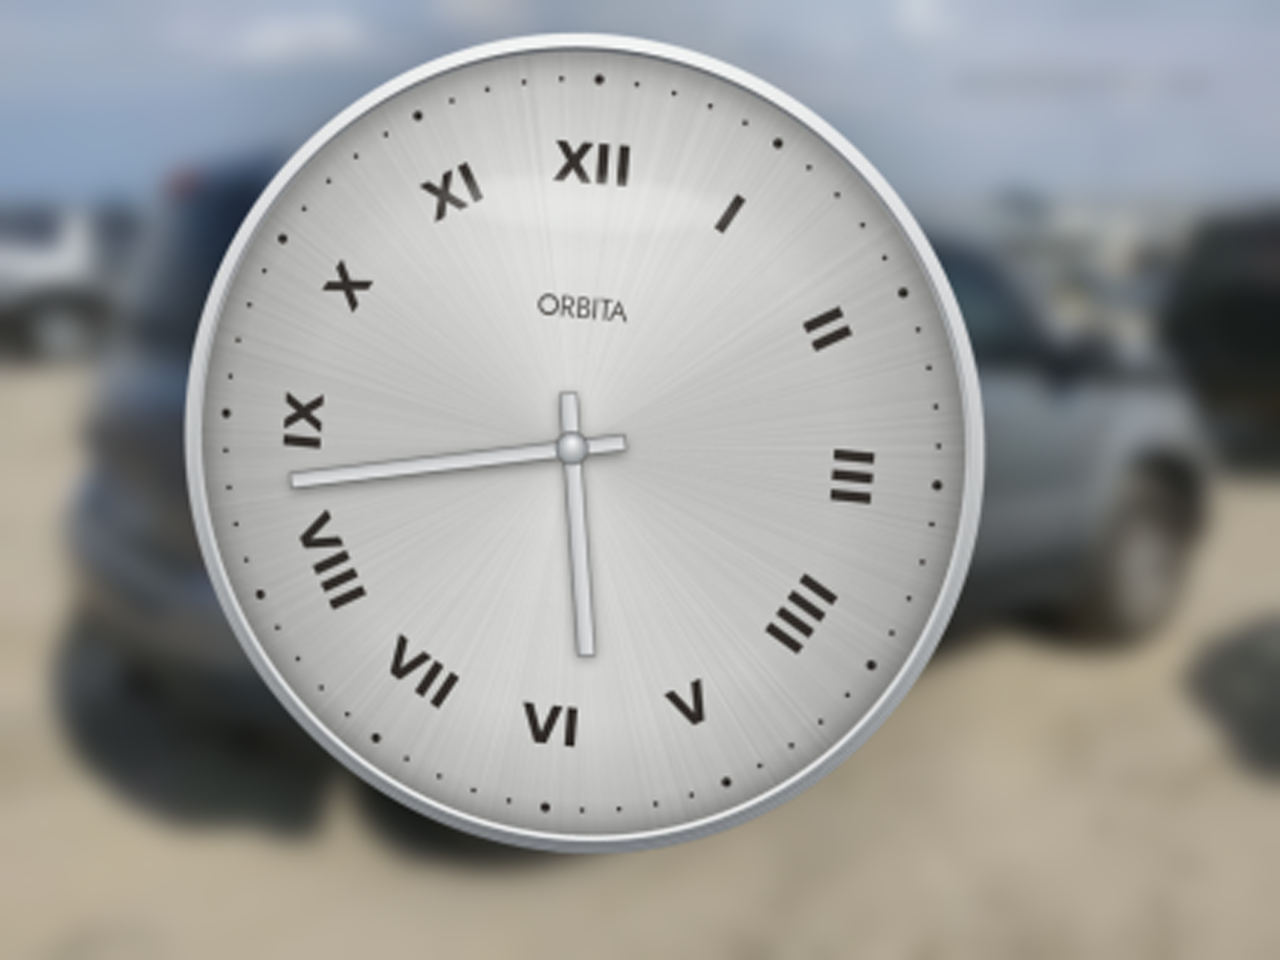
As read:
5:43
